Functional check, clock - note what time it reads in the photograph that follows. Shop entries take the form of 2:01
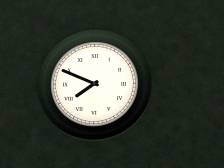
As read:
7:49
